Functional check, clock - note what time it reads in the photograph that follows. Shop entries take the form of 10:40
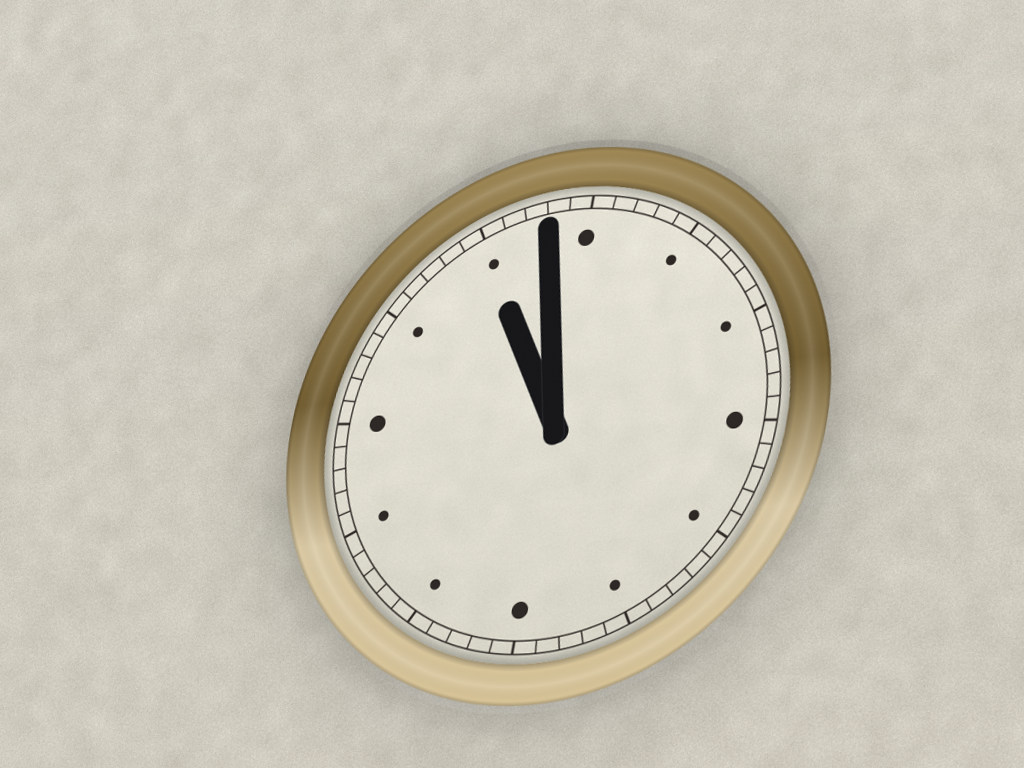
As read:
10:58
